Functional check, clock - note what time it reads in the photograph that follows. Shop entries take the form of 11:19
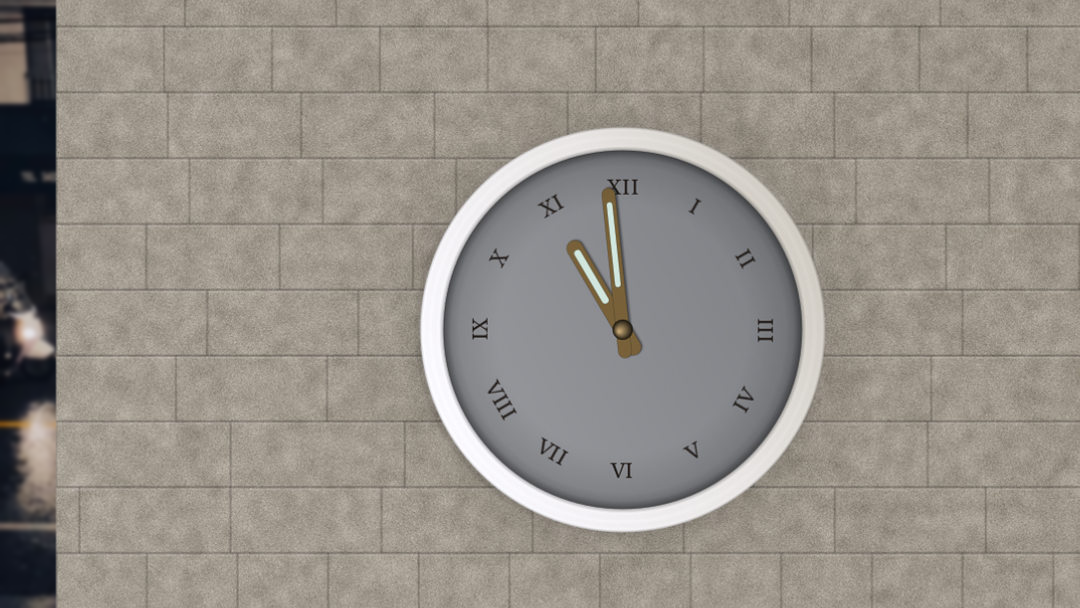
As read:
10:59
